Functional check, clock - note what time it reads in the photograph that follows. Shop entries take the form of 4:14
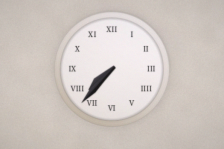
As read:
7:37
